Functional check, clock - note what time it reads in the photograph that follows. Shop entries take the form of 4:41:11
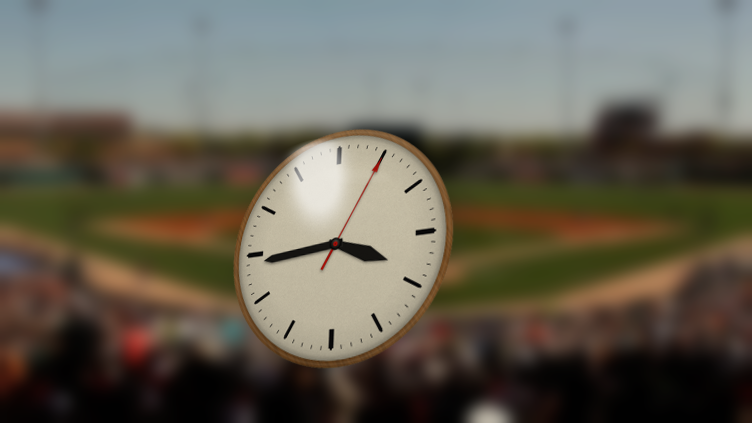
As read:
3:44:05
